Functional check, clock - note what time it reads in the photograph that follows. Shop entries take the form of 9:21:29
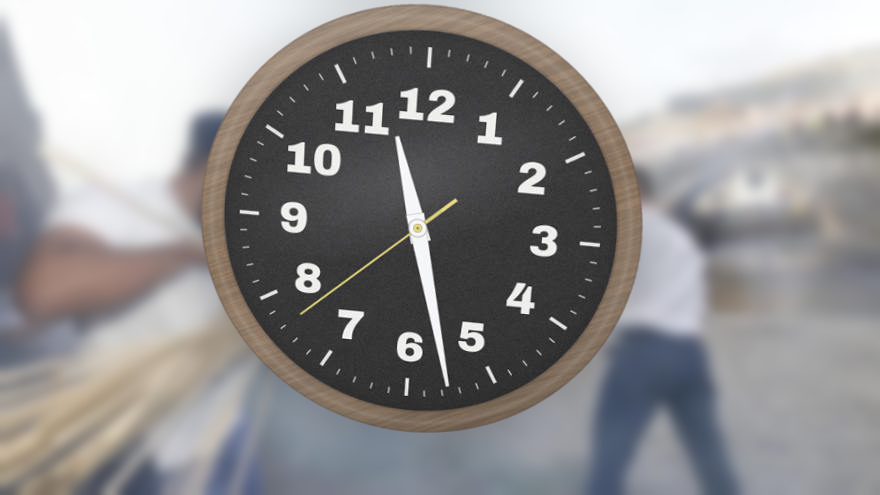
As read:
11:27:38
